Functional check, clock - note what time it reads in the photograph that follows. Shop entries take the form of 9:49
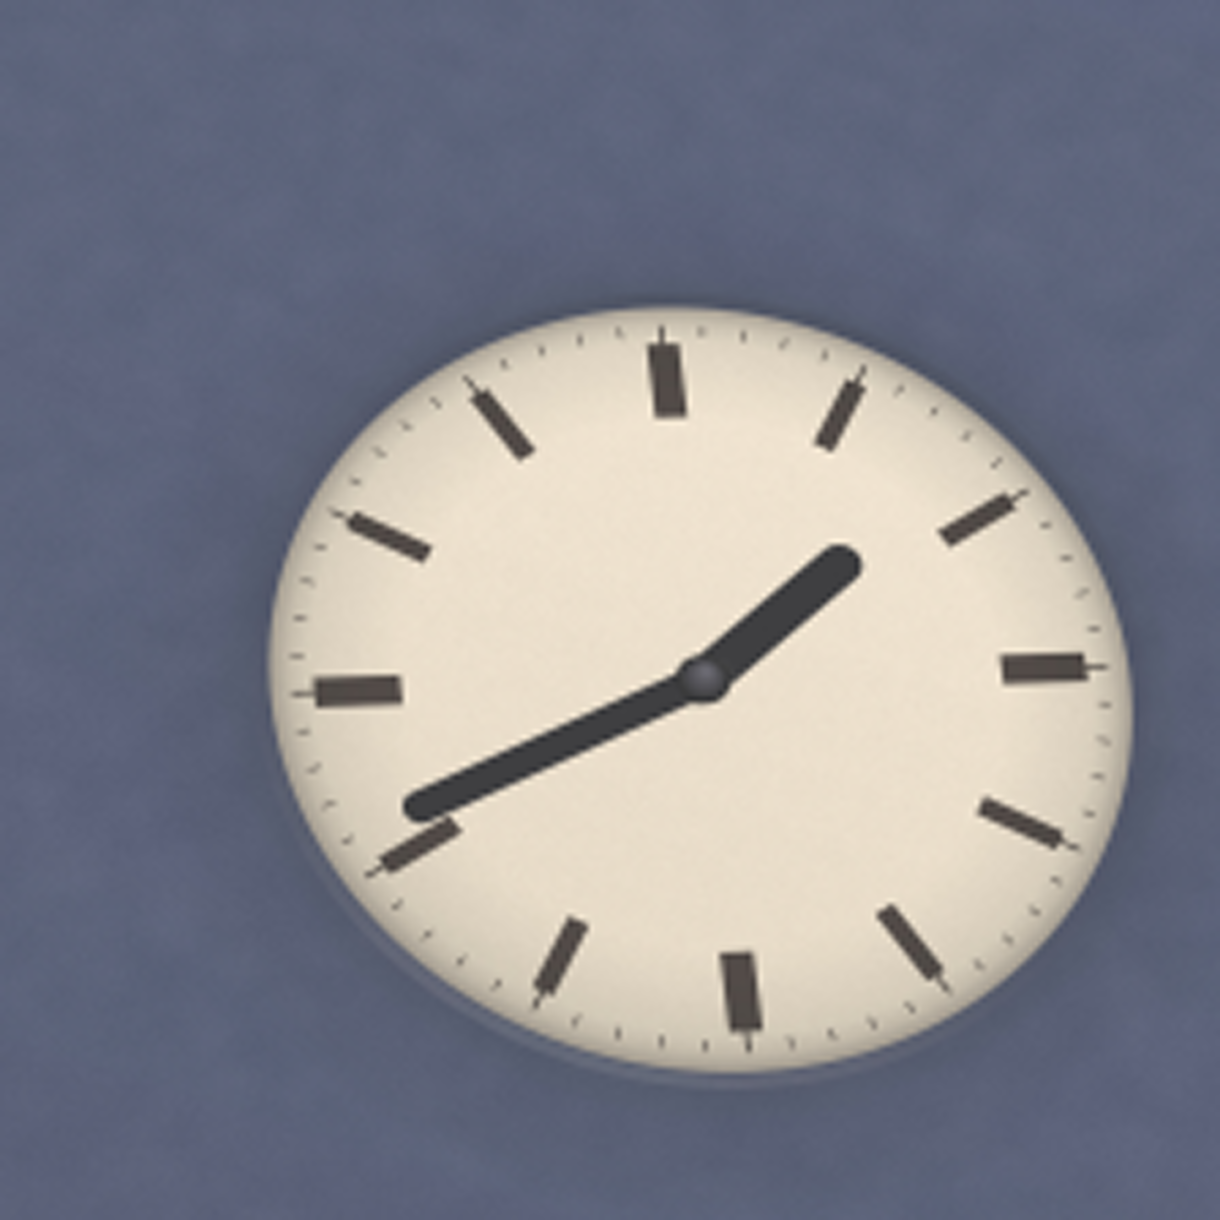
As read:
1:41
